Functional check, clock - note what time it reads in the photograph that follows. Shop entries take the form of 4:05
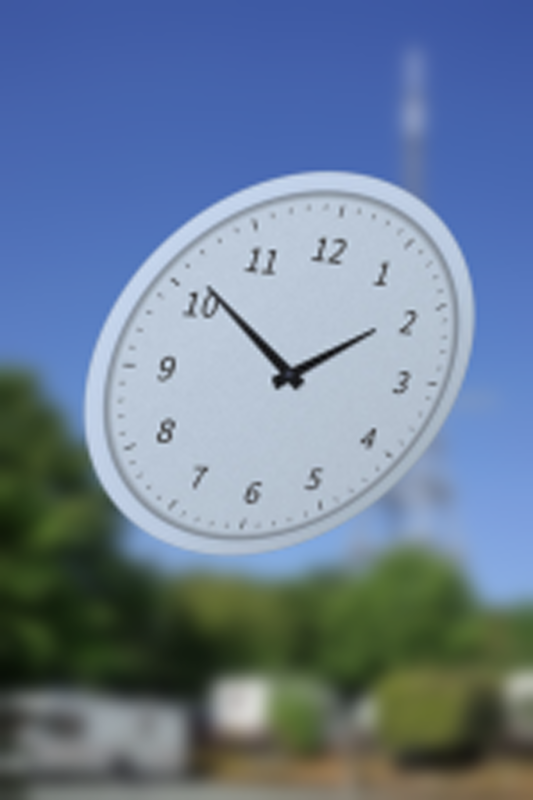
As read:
1:51
